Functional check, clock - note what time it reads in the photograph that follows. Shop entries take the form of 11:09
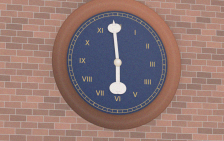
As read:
5:59
